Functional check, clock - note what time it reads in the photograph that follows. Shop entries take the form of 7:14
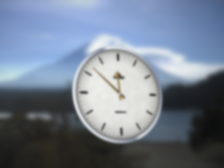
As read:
11:52
